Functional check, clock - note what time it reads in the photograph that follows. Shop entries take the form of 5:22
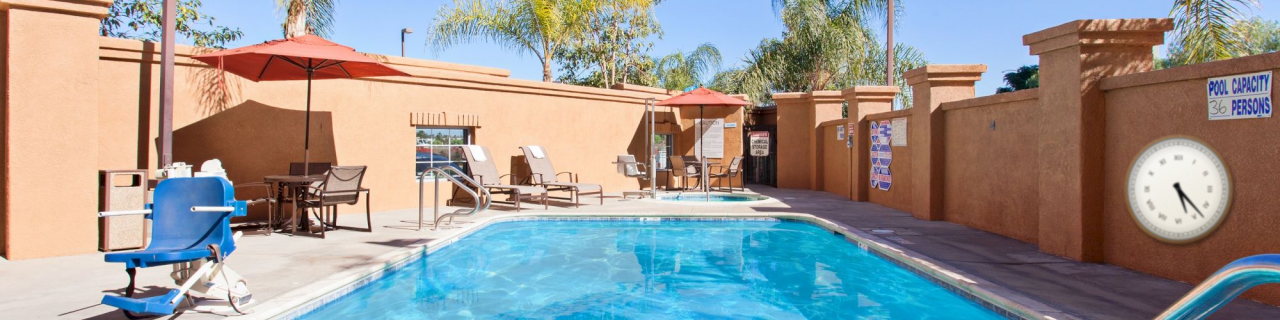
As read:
5:23
